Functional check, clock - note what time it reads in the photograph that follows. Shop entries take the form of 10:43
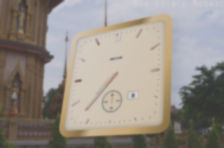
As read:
7:37
